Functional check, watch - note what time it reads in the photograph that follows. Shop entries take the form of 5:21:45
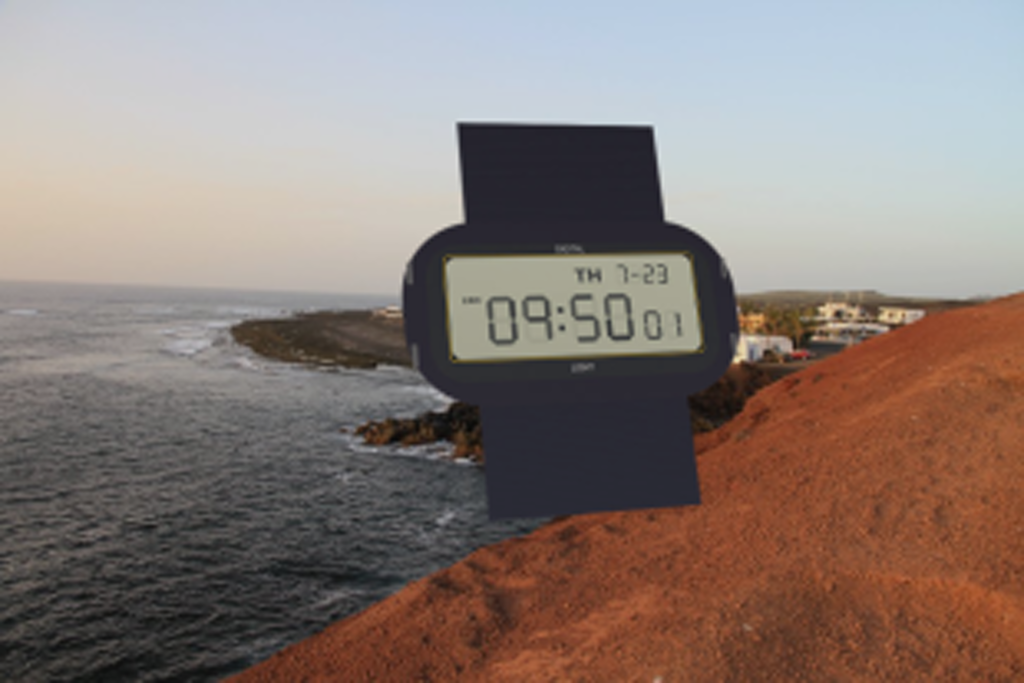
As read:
9:50:01
